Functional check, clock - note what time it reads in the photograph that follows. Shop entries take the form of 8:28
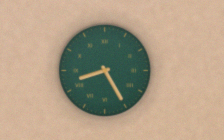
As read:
8:25
